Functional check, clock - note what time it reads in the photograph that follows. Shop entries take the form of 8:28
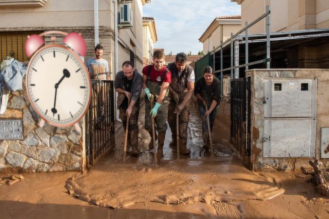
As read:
1:32
